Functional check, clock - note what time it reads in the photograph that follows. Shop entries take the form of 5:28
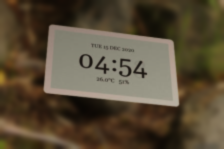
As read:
4:54
